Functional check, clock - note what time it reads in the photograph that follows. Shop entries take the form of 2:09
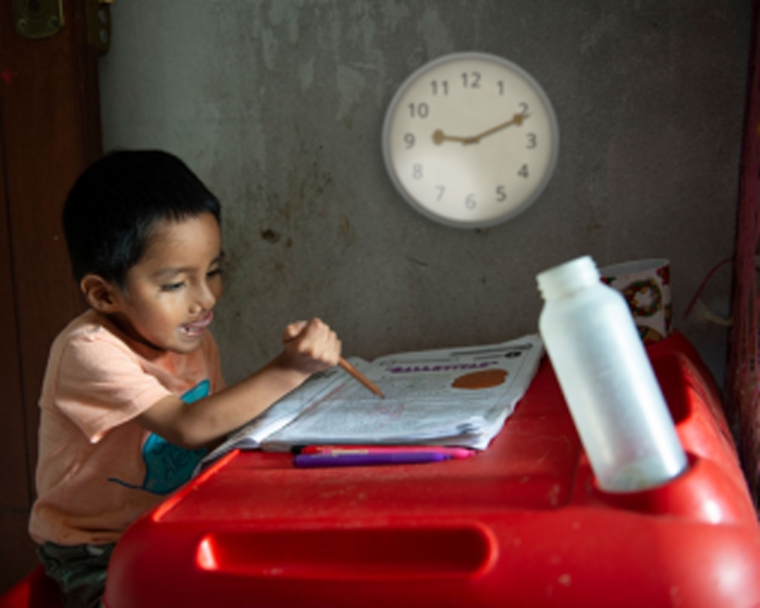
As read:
9:11
